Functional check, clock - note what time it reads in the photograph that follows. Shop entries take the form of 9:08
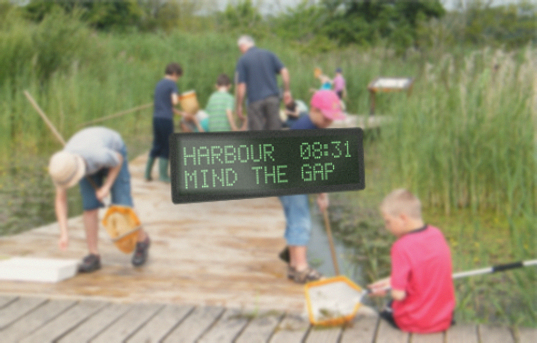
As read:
8:31
